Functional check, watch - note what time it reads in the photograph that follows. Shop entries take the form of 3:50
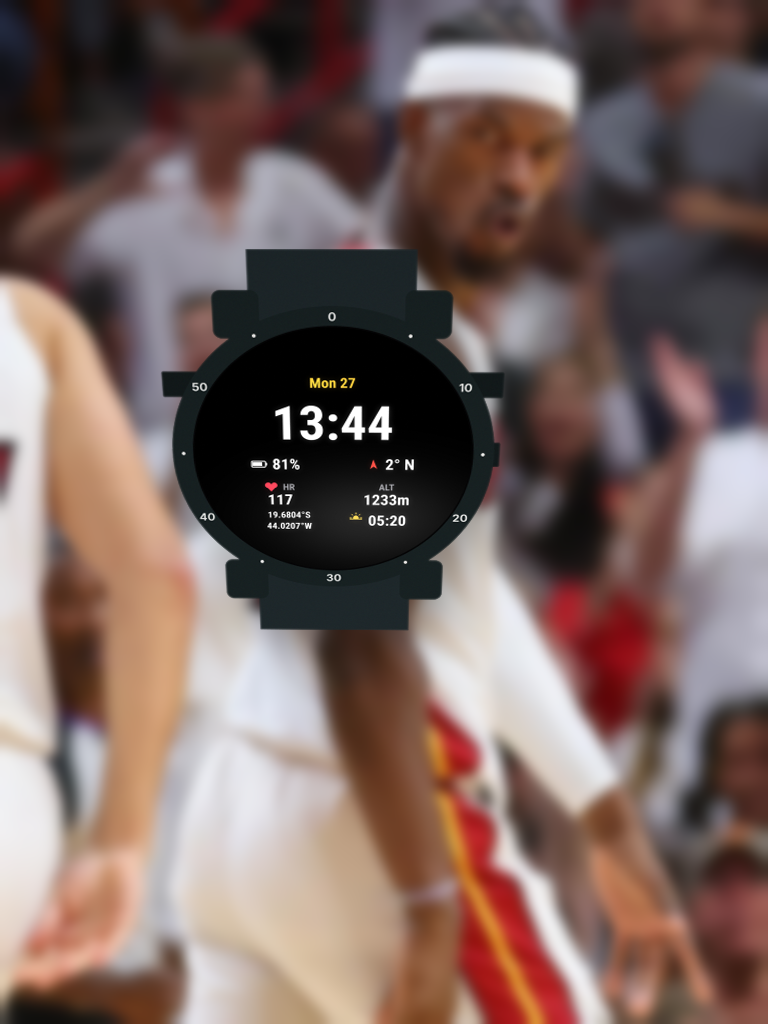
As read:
13:44
